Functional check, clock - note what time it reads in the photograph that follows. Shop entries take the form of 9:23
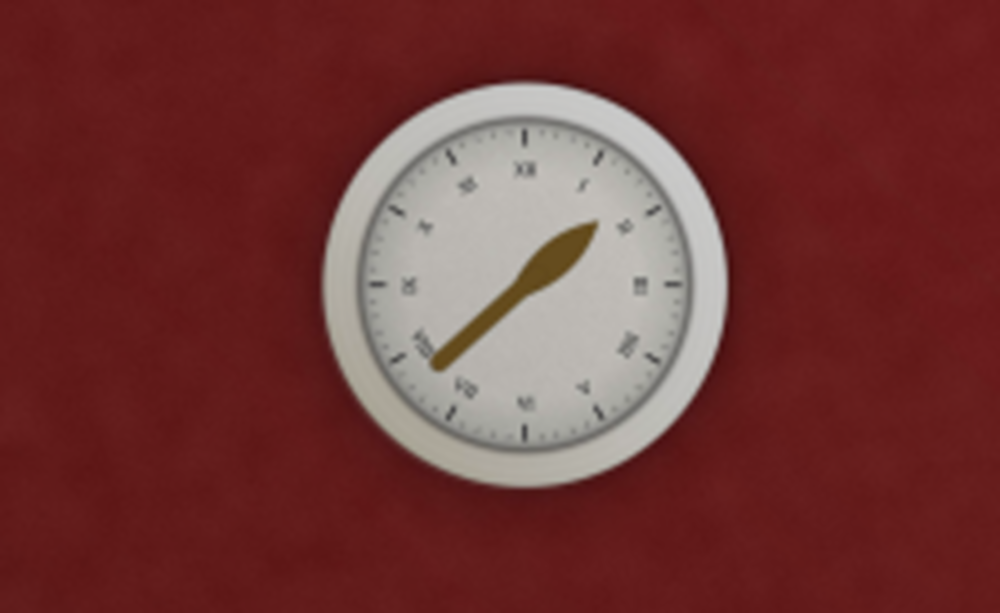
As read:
1:38
